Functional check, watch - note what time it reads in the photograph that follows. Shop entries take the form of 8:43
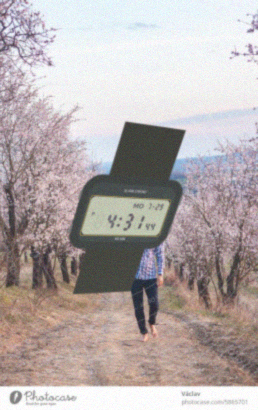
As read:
4:31
